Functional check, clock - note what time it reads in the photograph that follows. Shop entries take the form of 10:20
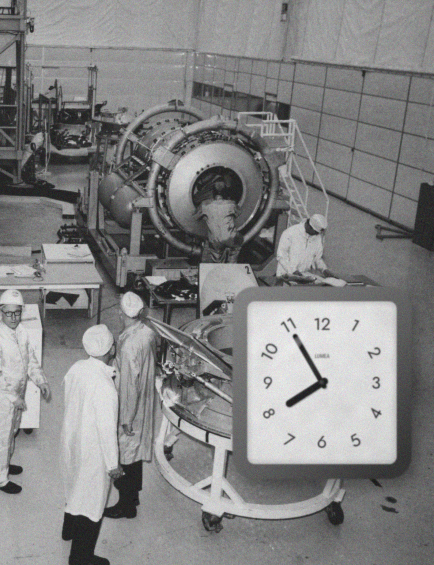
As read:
7:55
